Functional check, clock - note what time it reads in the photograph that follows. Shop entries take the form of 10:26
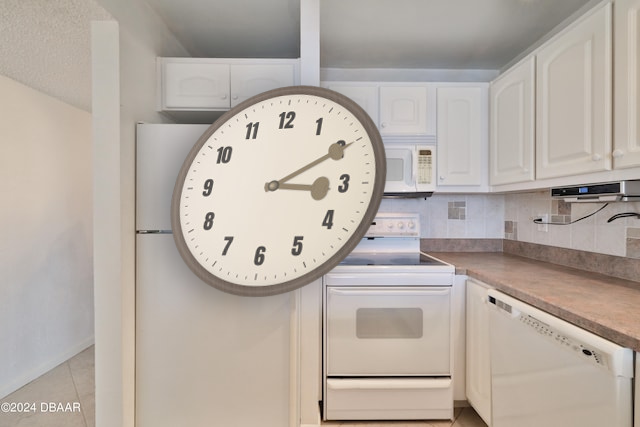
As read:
3:10
